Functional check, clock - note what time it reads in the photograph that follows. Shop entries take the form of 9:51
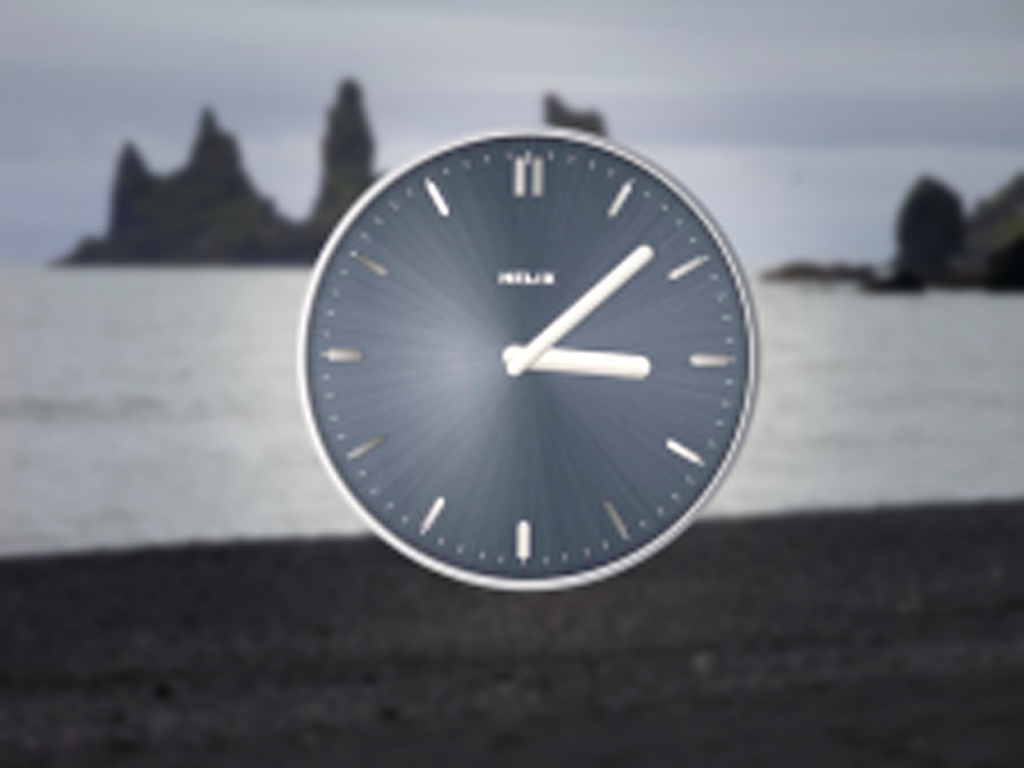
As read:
3:08
